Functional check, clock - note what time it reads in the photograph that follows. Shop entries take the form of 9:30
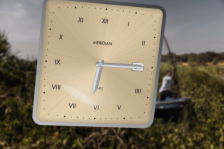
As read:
6:15
